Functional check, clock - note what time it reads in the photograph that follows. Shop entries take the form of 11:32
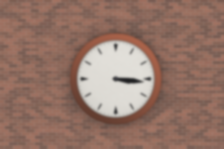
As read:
3:16
